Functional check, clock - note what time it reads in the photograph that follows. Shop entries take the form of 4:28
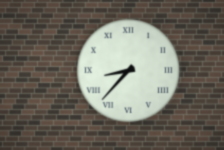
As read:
8:37
